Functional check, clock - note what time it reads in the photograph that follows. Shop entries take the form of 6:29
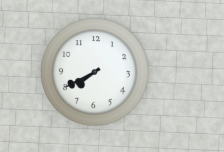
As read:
7:40
